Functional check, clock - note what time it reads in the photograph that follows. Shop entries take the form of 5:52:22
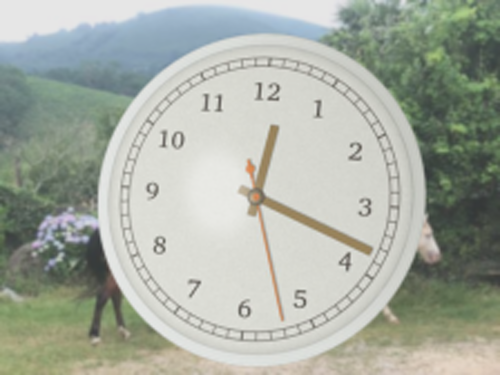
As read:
12:18:27
